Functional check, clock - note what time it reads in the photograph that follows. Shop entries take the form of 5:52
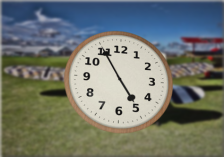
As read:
4:55
